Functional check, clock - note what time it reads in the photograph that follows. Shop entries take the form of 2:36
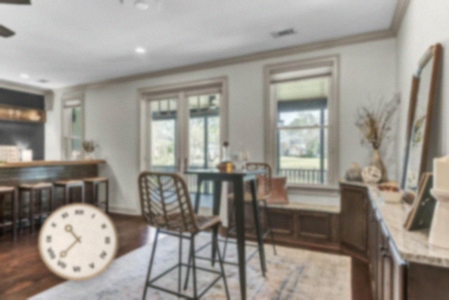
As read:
10:37
